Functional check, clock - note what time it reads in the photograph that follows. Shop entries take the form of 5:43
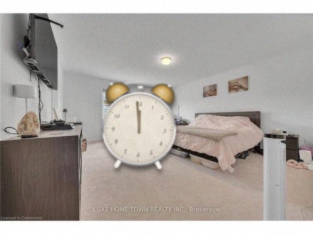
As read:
11:59
